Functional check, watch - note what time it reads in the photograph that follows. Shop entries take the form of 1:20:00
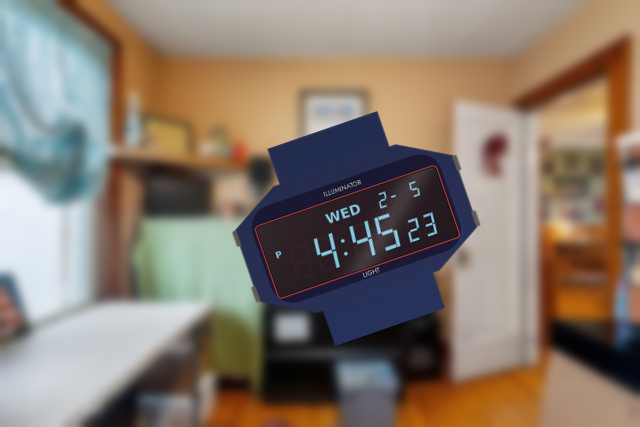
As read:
4:45:23
